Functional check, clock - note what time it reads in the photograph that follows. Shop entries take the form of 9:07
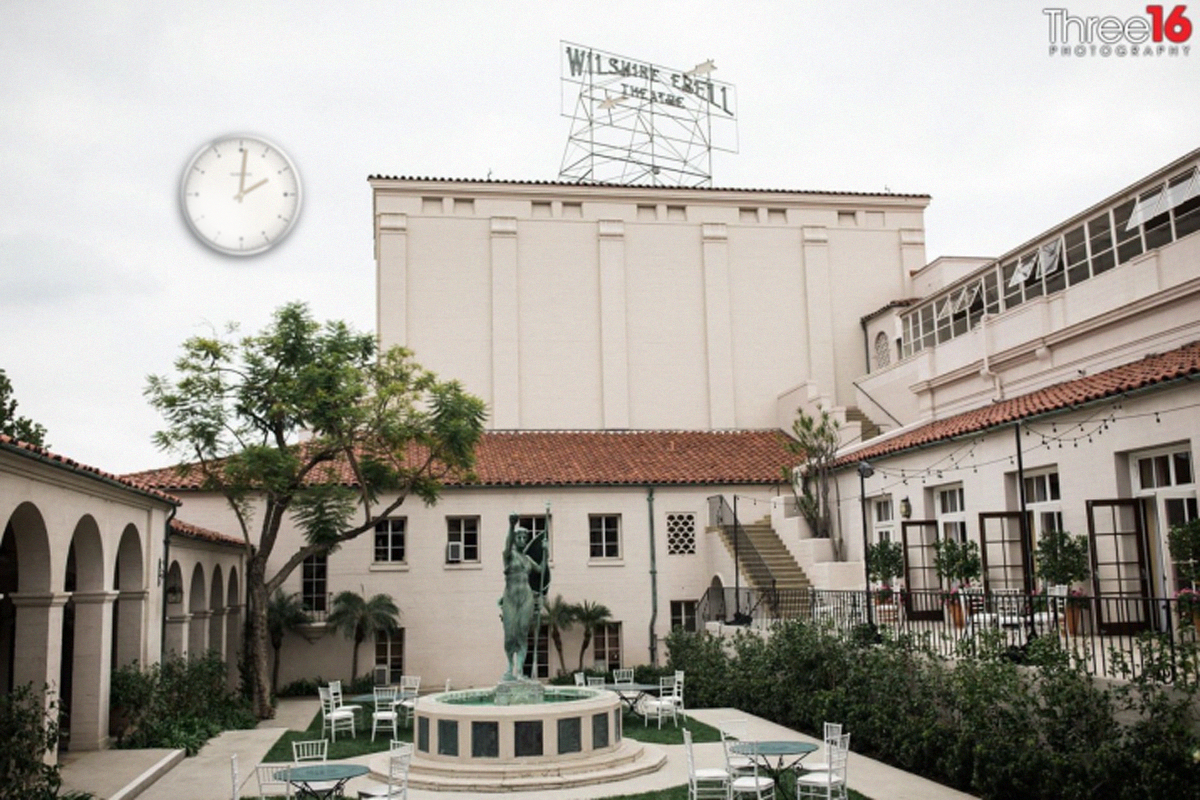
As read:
2:01
